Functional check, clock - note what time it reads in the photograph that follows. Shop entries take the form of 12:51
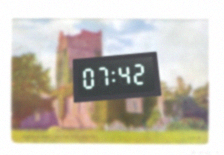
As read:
7:42
